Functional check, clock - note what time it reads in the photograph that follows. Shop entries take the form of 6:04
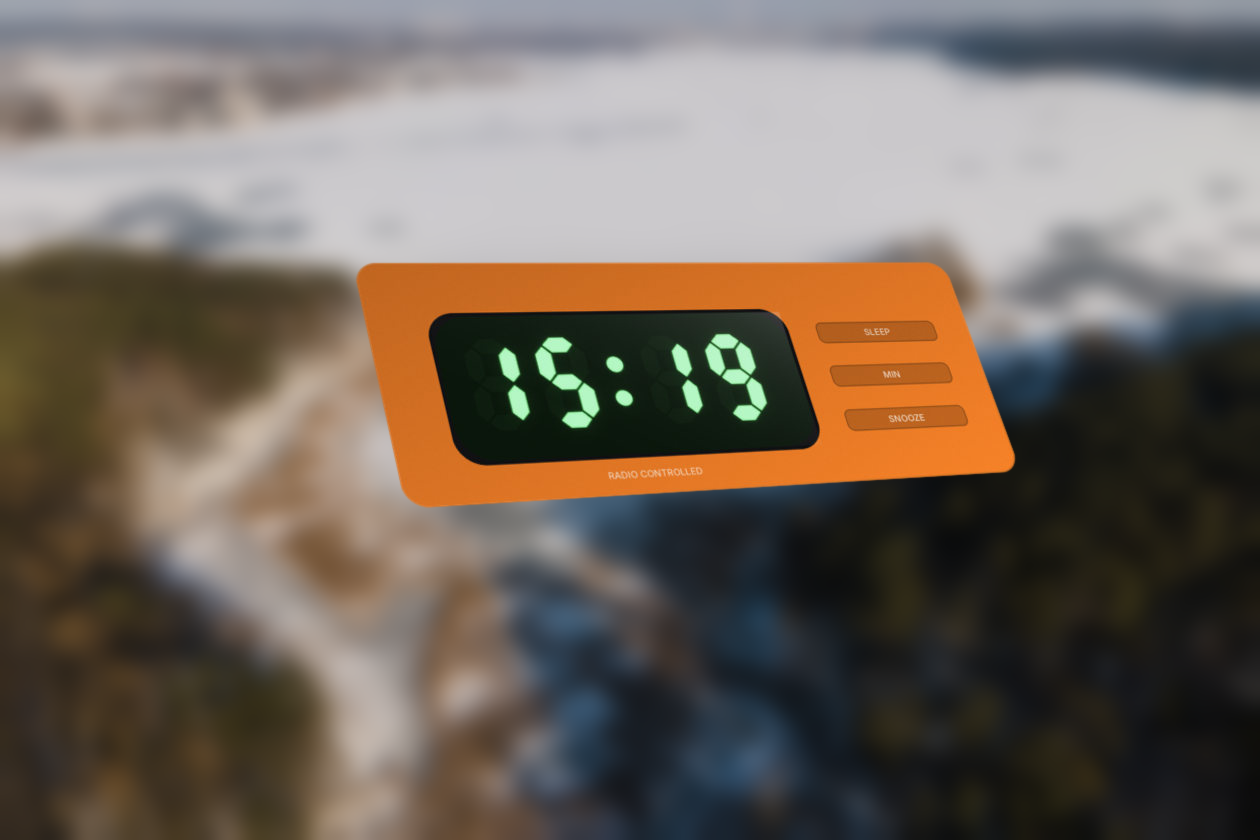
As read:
15:19
